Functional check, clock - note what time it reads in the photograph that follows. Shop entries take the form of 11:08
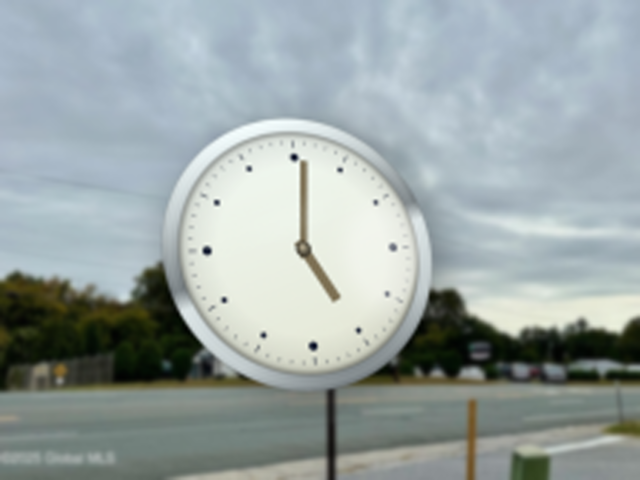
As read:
5:01
